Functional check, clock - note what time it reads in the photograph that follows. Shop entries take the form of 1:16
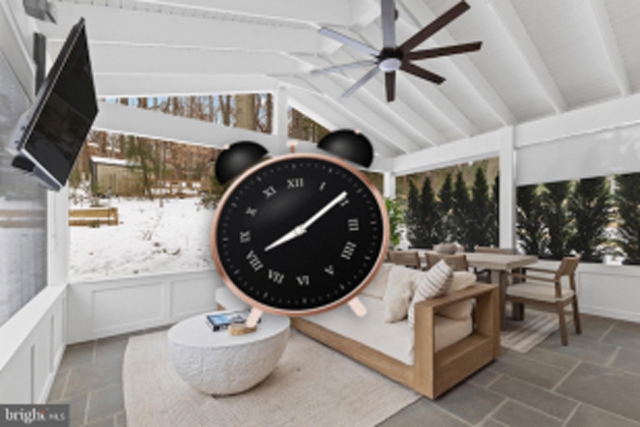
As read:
8:09
